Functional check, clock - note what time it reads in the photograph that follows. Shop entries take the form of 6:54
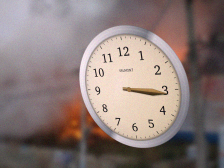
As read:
3:16
